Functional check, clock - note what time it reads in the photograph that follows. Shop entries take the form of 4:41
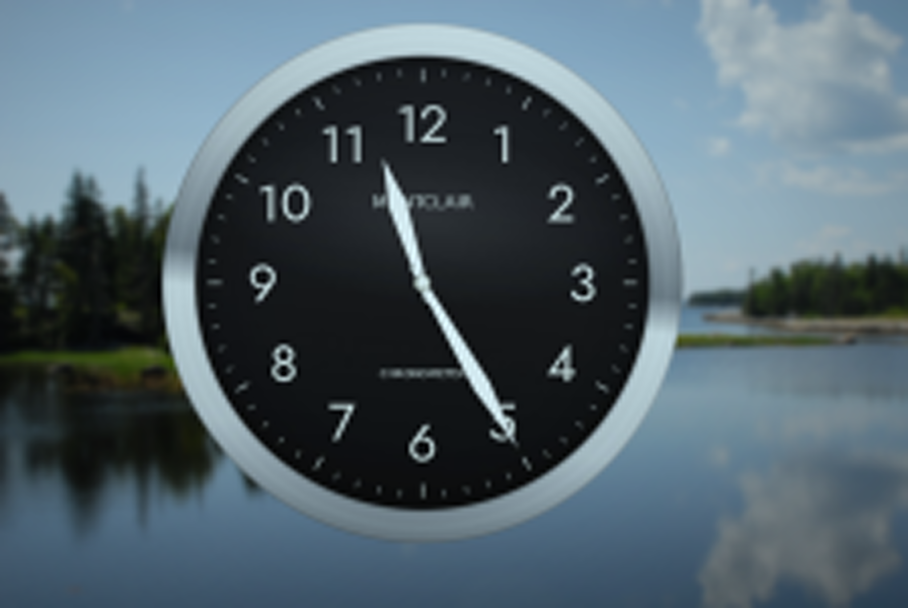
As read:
11:25
